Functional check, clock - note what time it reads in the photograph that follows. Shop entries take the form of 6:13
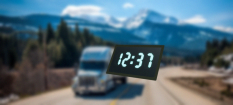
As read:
12:37
